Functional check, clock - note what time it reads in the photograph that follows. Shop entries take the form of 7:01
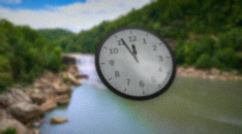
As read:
11:56
